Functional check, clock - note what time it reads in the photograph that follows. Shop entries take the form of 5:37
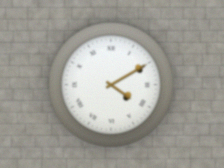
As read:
4:10
